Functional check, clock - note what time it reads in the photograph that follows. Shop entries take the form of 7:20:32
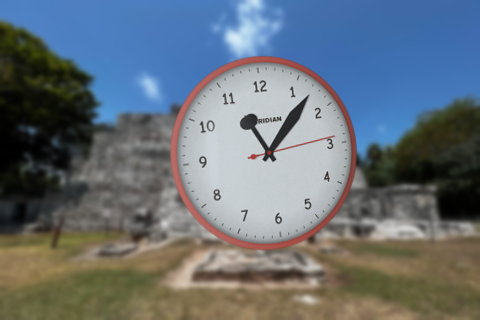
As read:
11:07:14
